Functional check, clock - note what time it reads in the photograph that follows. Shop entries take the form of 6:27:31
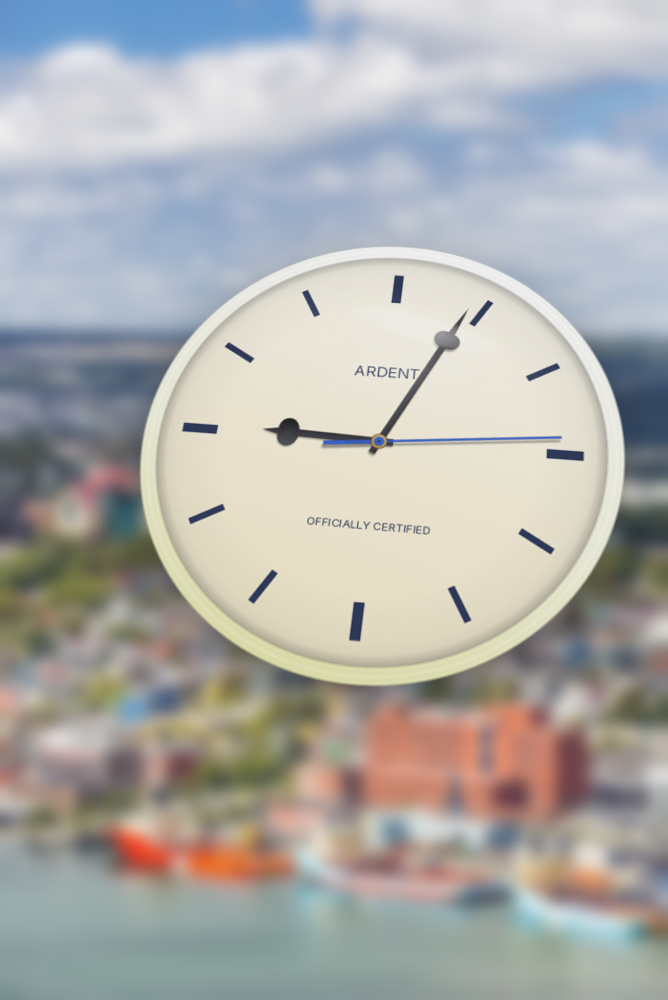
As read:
9:04:14
